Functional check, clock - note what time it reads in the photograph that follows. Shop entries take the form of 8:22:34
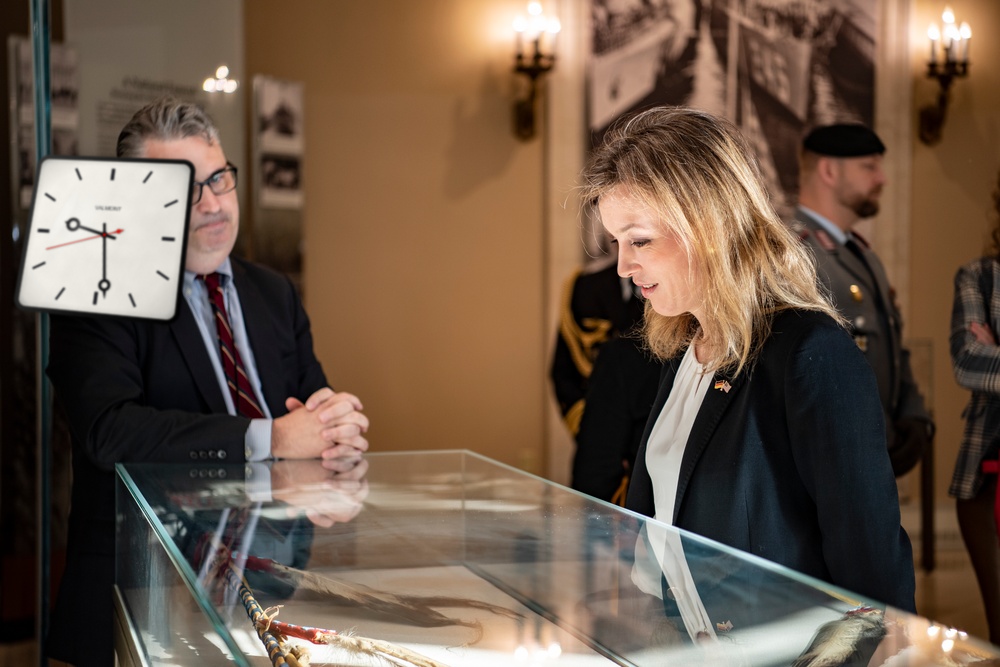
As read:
9:28:42
